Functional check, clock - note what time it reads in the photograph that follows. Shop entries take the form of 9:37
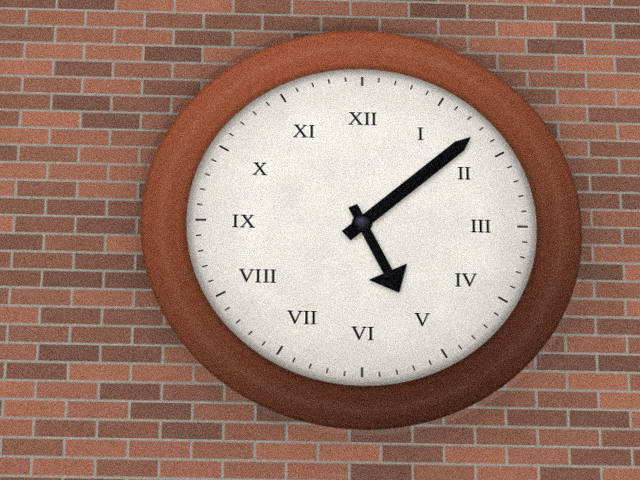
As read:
5:08
